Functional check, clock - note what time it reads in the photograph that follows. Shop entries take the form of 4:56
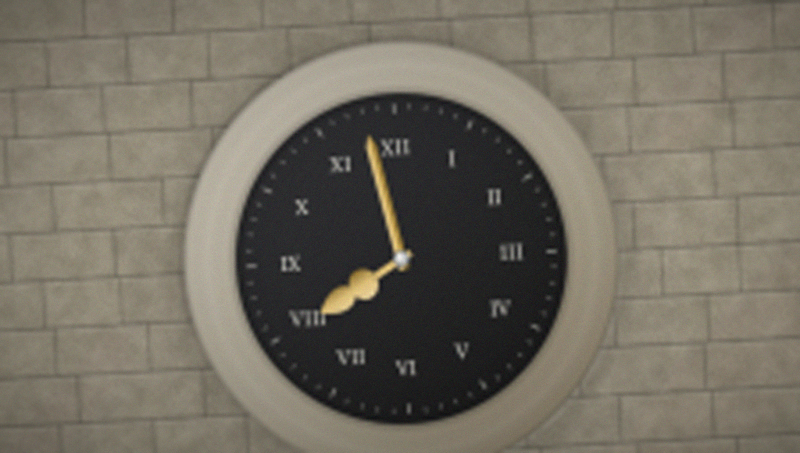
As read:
7:58
